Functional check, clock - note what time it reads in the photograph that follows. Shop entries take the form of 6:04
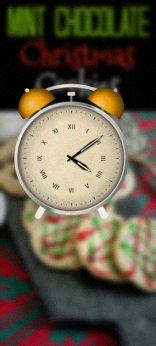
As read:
4:09
